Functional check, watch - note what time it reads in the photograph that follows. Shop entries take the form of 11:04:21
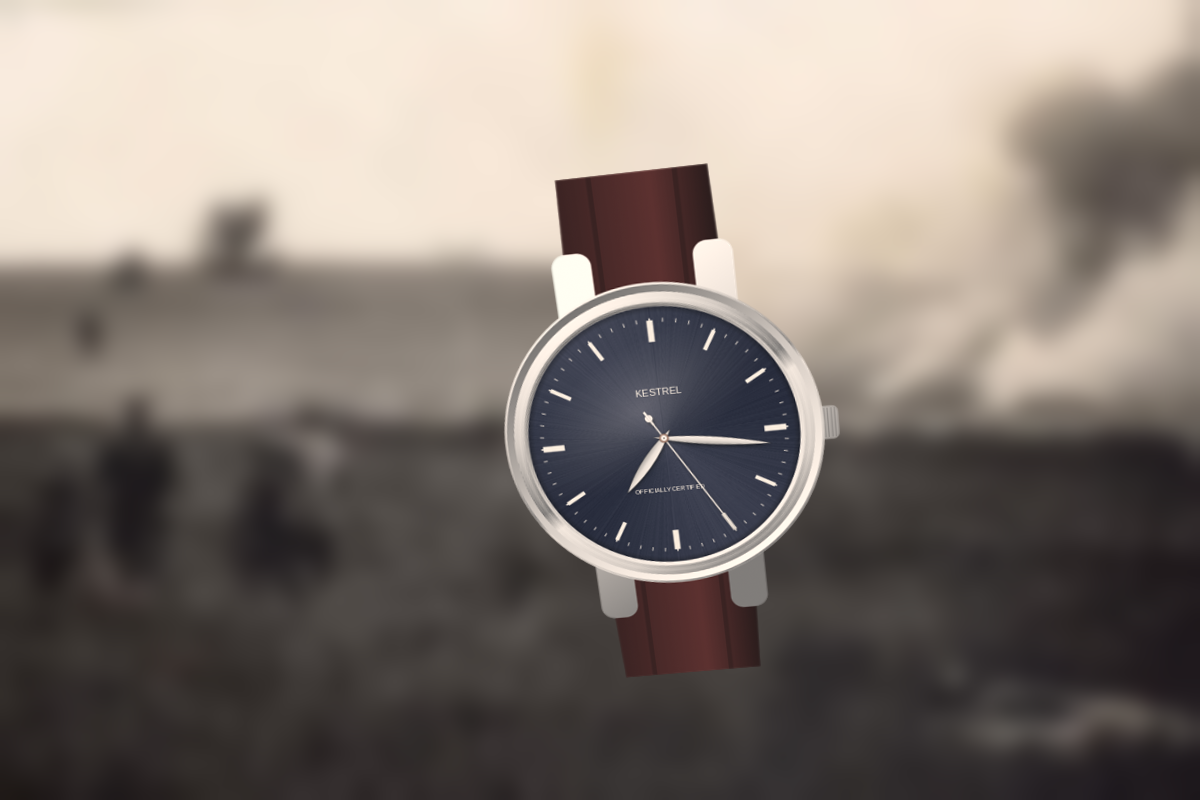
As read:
7:16:25
